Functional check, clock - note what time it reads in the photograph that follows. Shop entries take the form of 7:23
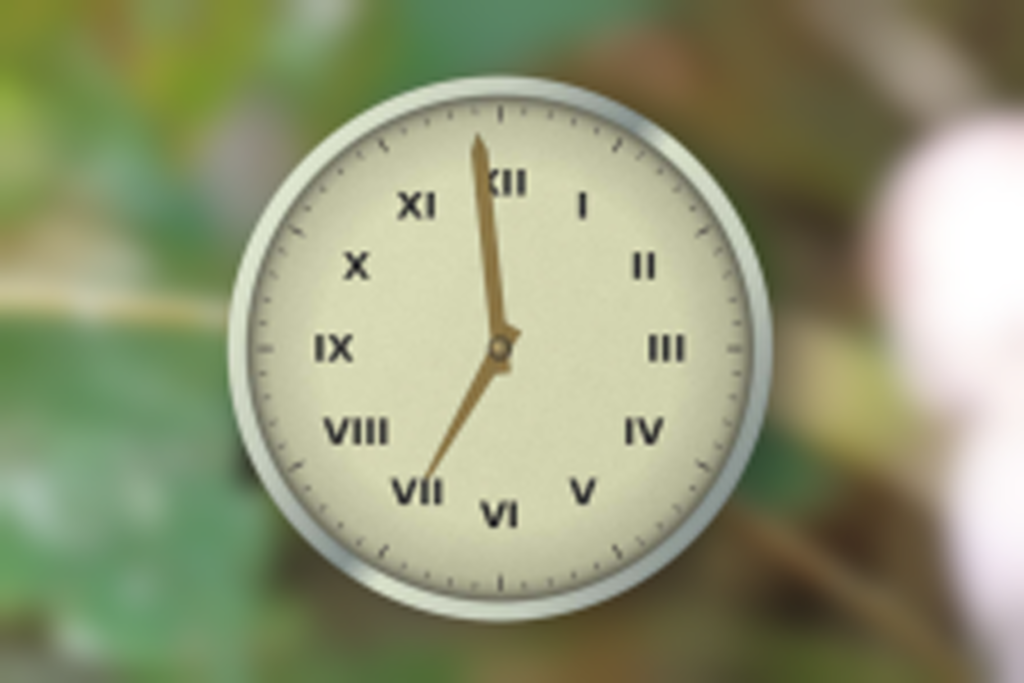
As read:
6:59
